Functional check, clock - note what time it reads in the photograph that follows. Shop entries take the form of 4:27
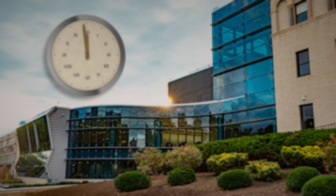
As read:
11:59
